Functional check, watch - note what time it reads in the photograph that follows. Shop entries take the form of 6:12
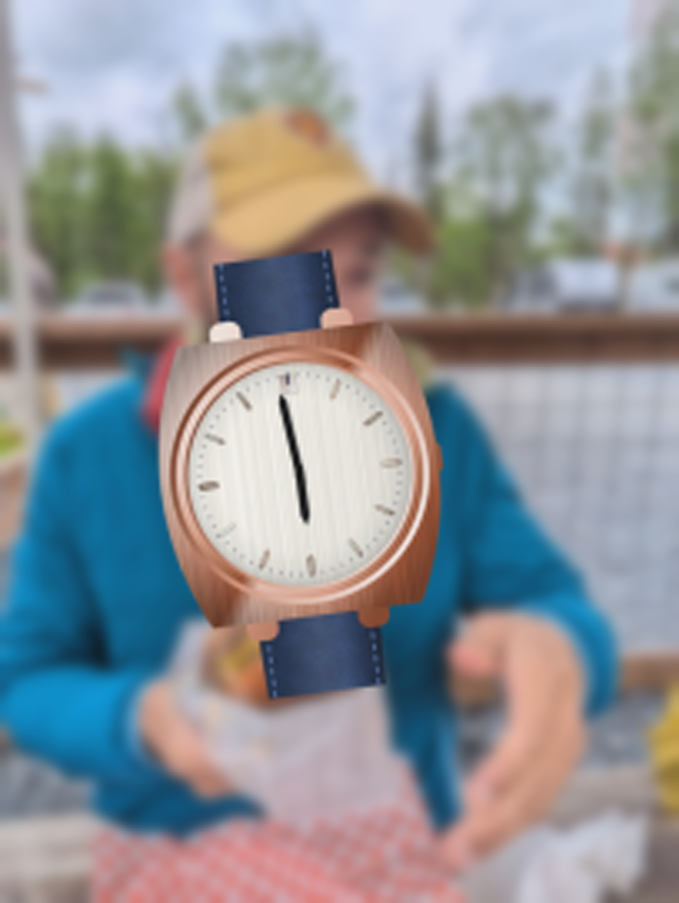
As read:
5:59
